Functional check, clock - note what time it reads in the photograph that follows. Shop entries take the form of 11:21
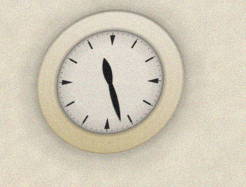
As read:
11:27
